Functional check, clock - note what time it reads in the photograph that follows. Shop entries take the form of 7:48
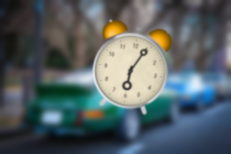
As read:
6:04
